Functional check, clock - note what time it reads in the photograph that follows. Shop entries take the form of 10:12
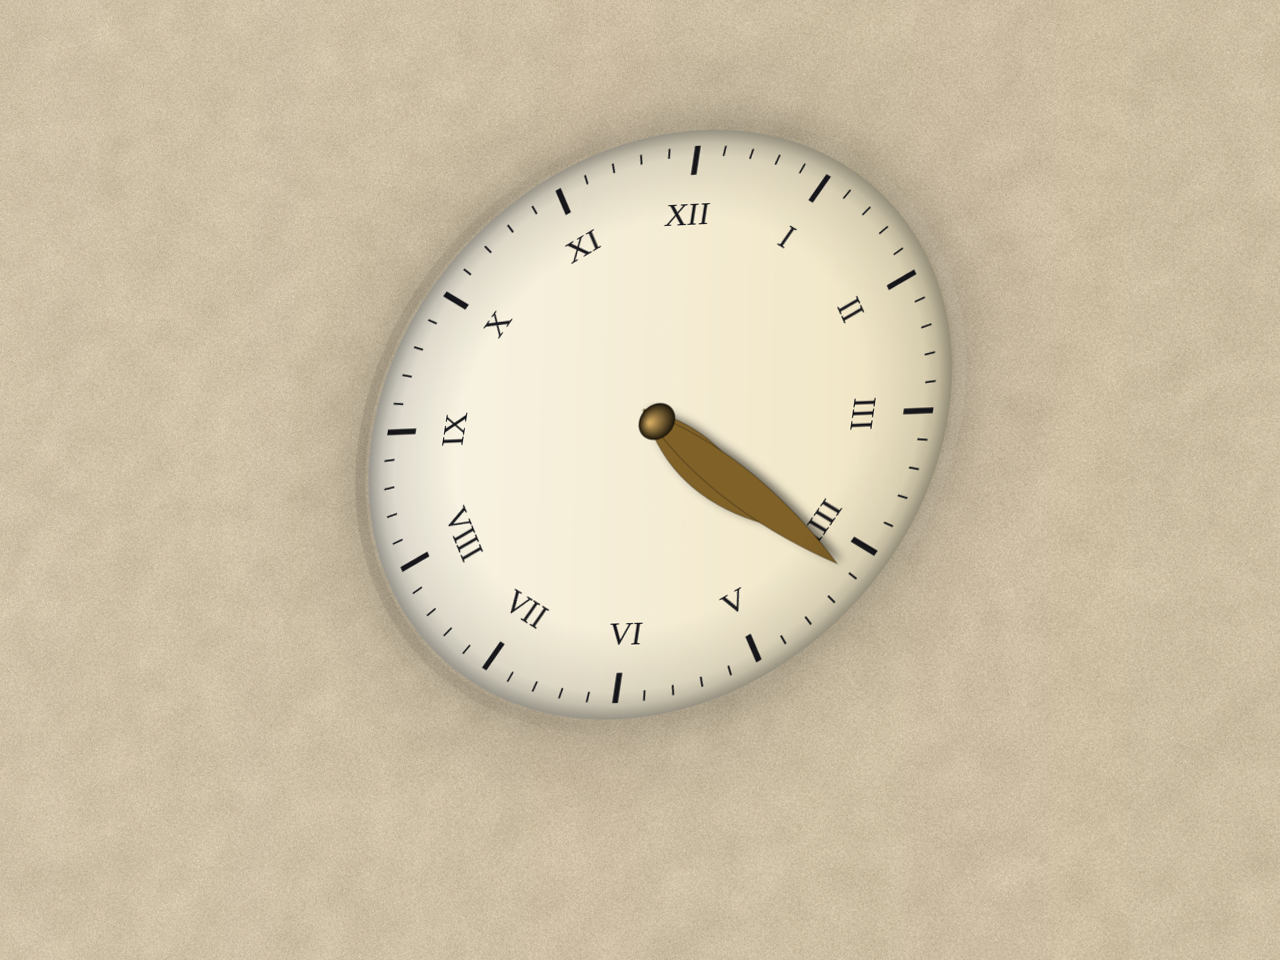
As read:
4:21
